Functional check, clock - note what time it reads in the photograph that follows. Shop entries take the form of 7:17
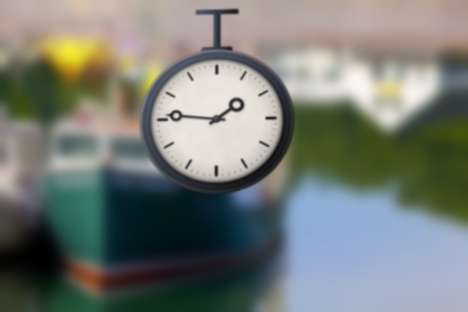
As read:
1:46
